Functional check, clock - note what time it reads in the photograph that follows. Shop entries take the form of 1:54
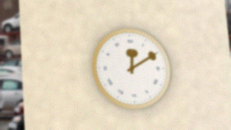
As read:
12:10
